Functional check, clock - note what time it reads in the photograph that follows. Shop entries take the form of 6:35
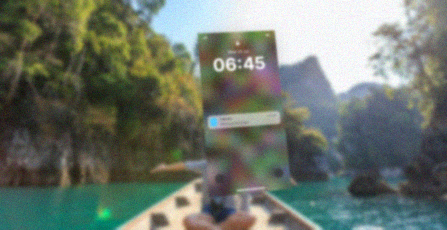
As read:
6:45
